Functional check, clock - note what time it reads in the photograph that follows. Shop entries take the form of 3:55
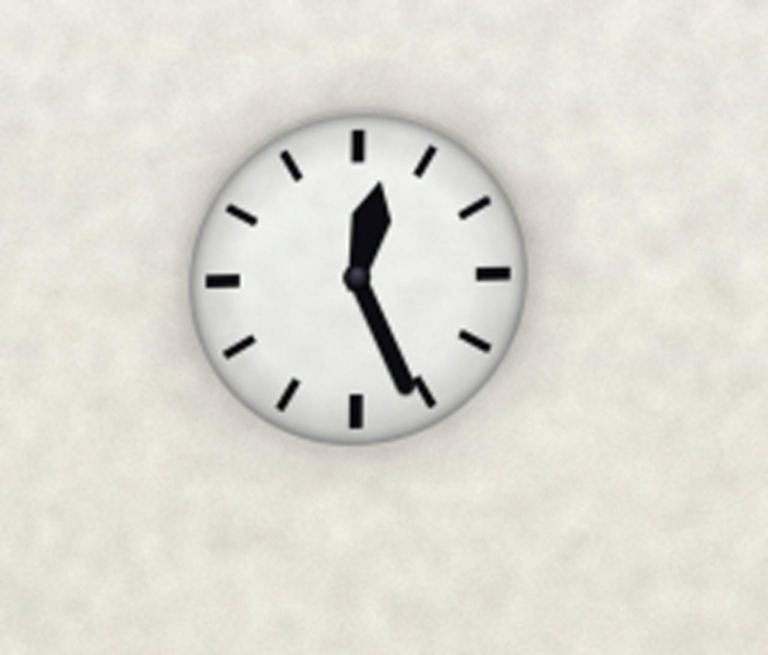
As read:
12:26
